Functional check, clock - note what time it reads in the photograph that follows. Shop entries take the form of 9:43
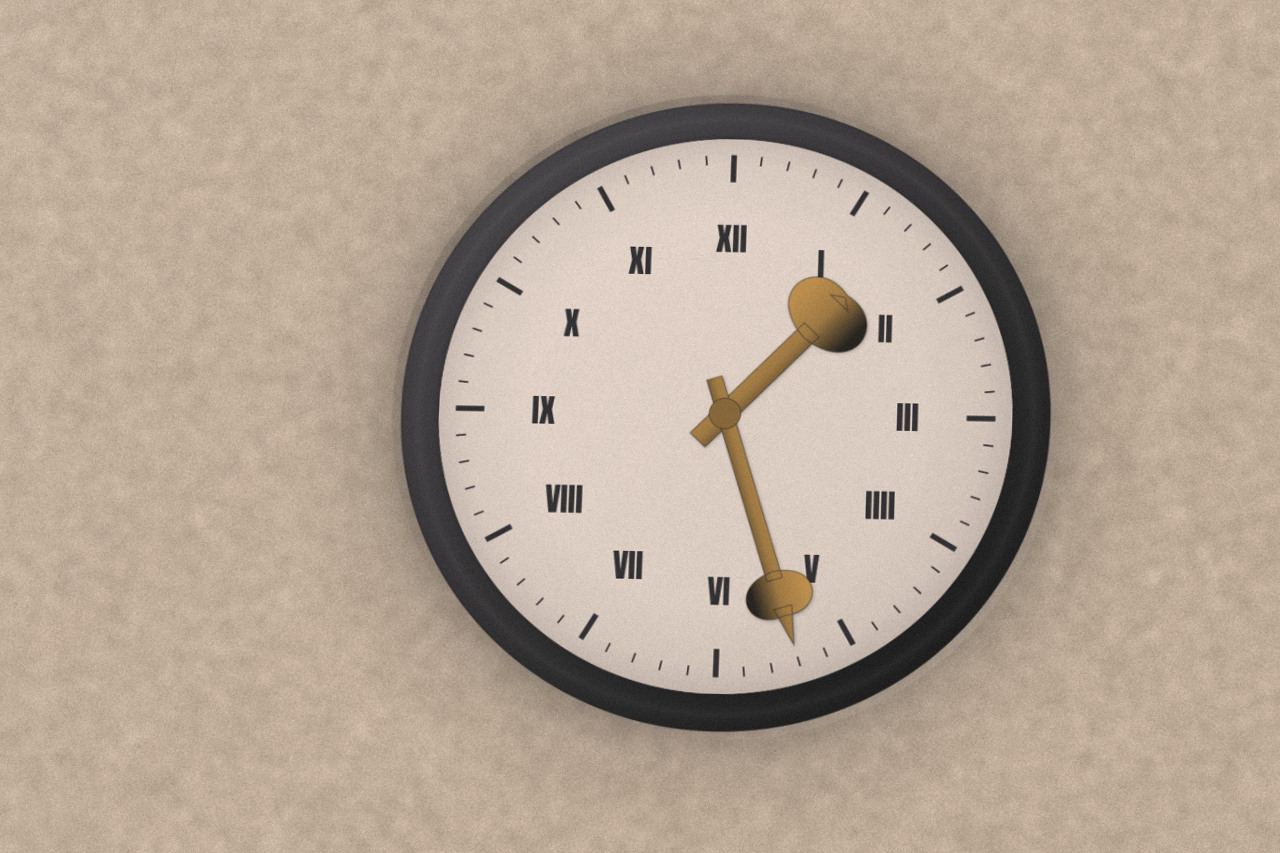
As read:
1:27
